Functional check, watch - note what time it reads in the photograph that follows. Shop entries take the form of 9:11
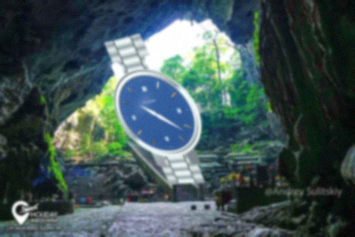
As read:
10:22
